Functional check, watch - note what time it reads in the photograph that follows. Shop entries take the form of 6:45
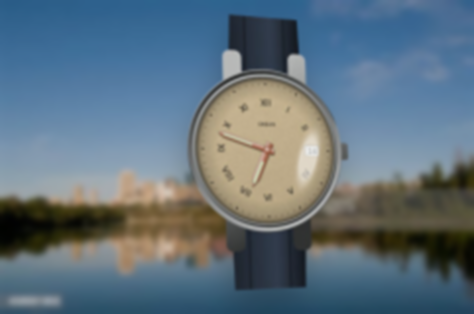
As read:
6:48
